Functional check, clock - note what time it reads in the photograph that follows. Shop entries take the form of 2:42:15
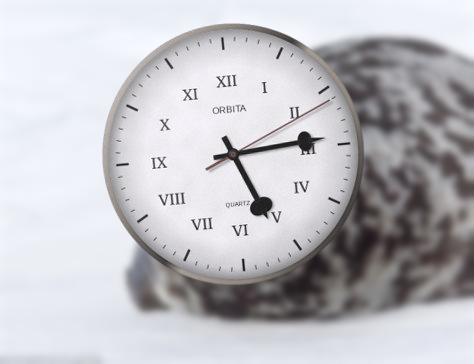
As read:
5:14:11
